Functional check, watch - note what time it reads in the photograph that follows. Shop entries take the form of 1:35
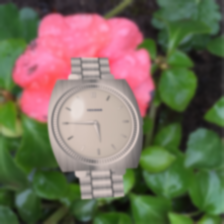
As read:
5:45
